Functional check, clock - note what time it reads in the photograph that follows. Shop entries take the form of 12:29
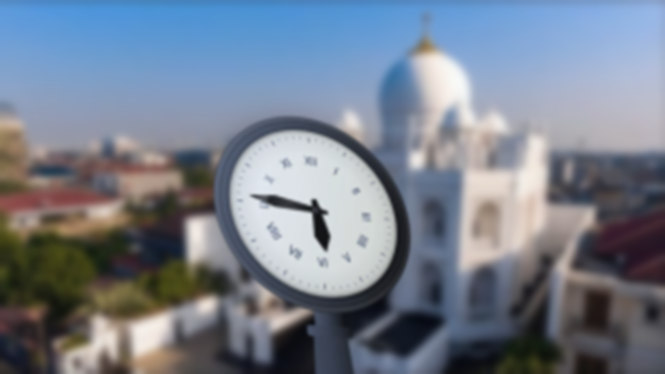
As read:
5:46
